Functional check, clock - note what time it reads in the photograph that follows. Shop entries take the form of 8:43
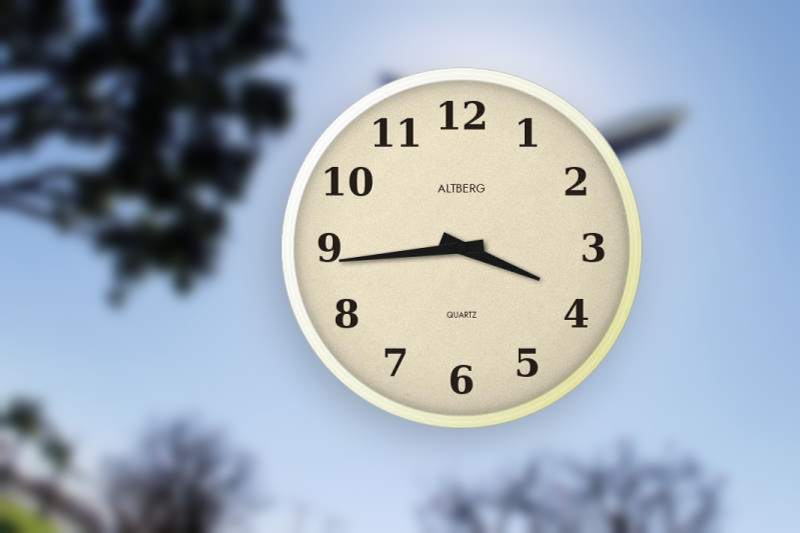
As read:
3:44
